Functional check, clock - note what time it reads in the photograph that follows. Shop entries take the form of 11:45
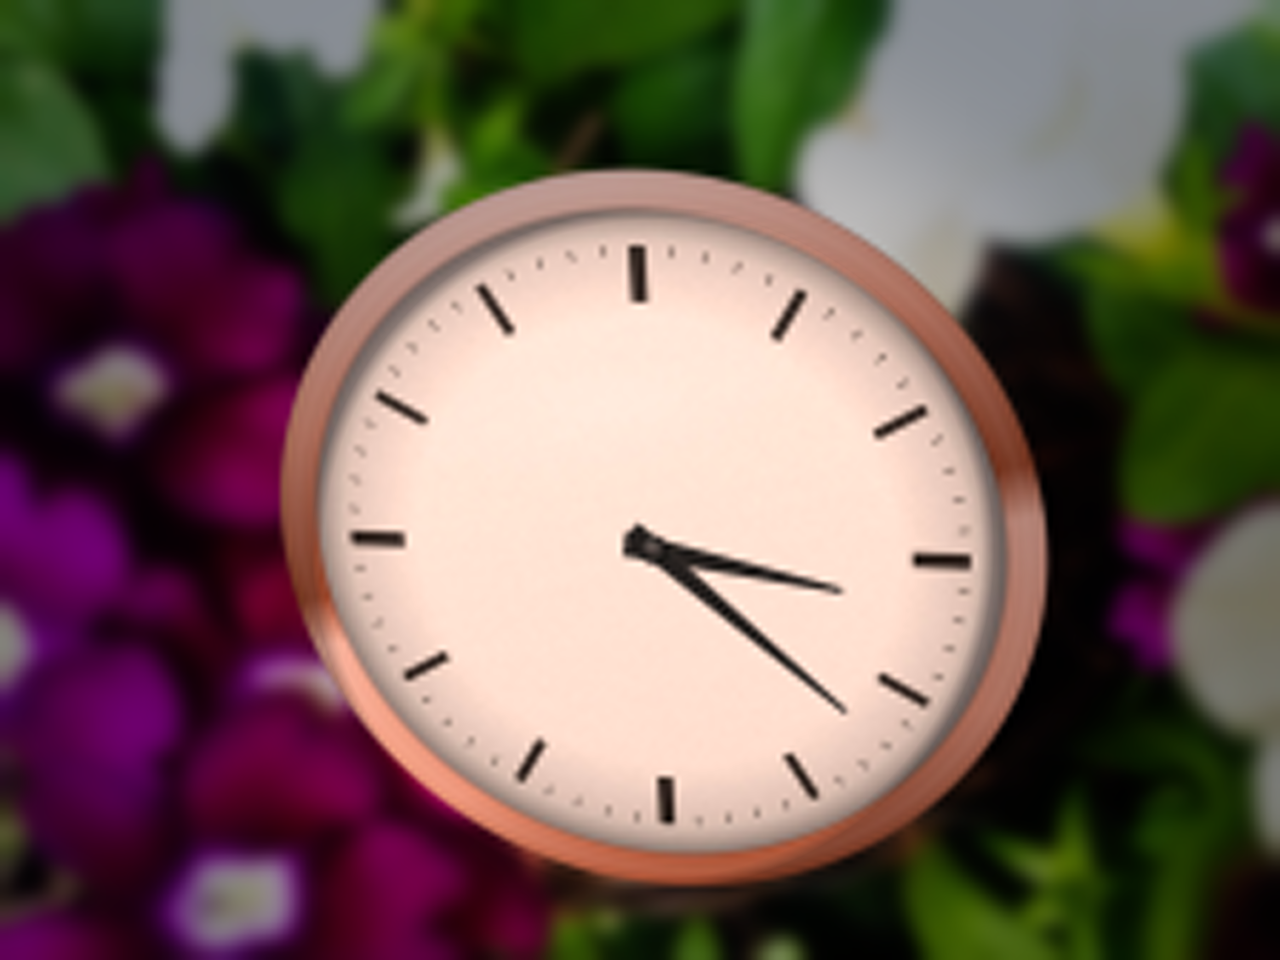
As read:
3:22
